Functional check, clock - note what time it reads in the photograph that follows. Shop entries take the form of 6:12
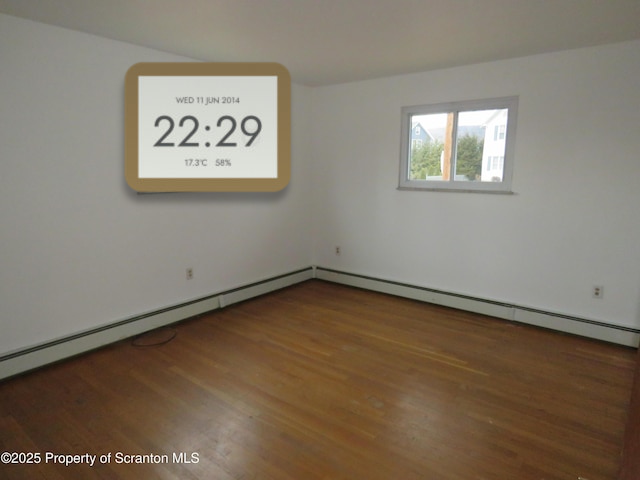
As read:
22:29
